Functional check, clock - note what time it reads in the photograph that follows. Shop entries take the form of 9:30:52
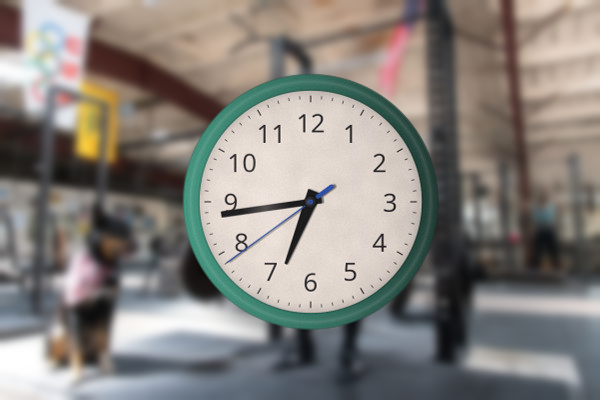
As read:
6:43:39
